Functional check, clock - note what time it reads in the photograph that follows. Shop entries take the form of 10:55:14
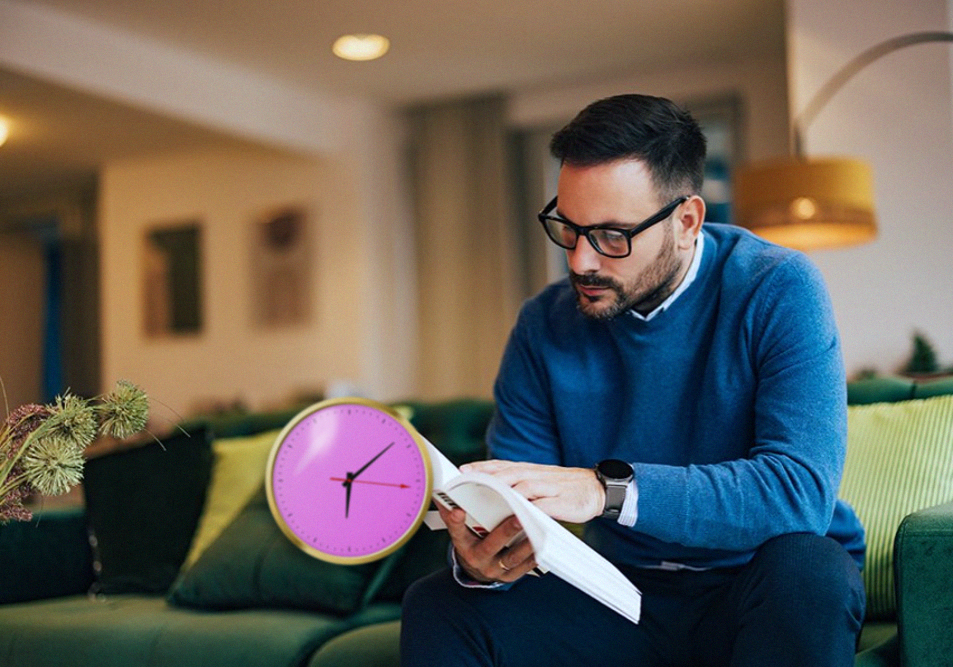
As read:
6:08:16
